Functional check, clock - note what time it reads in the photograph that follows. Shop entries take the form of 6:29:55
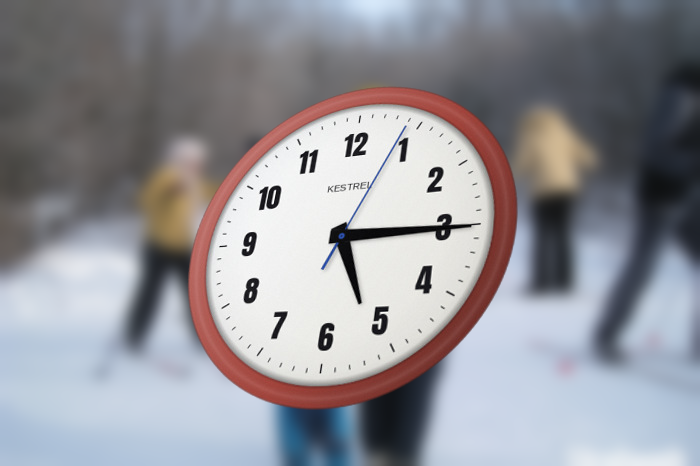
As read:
5:15:04
